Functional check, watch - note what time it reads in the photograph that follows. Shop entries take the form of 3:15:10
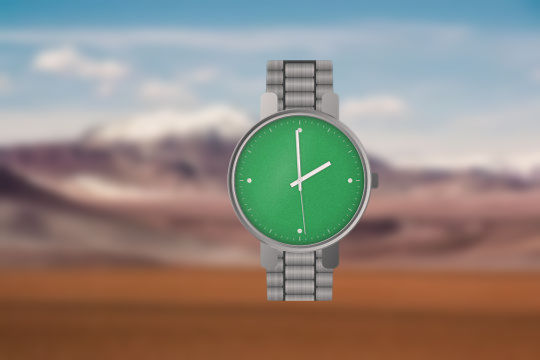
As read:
1:59:29
